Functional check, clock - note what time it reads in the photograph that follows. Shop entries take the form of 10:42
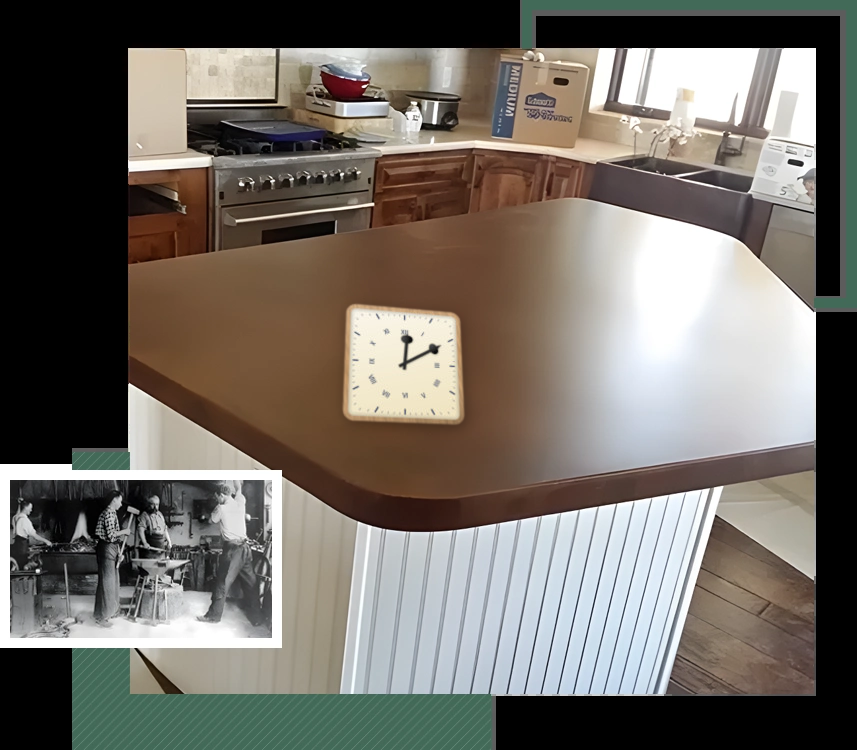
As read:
12:10
